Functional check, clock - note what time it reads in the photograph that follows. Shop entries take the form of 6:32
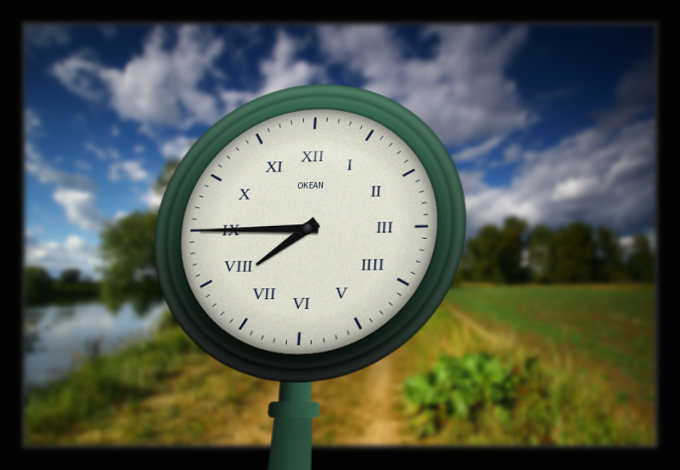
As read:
7:45
